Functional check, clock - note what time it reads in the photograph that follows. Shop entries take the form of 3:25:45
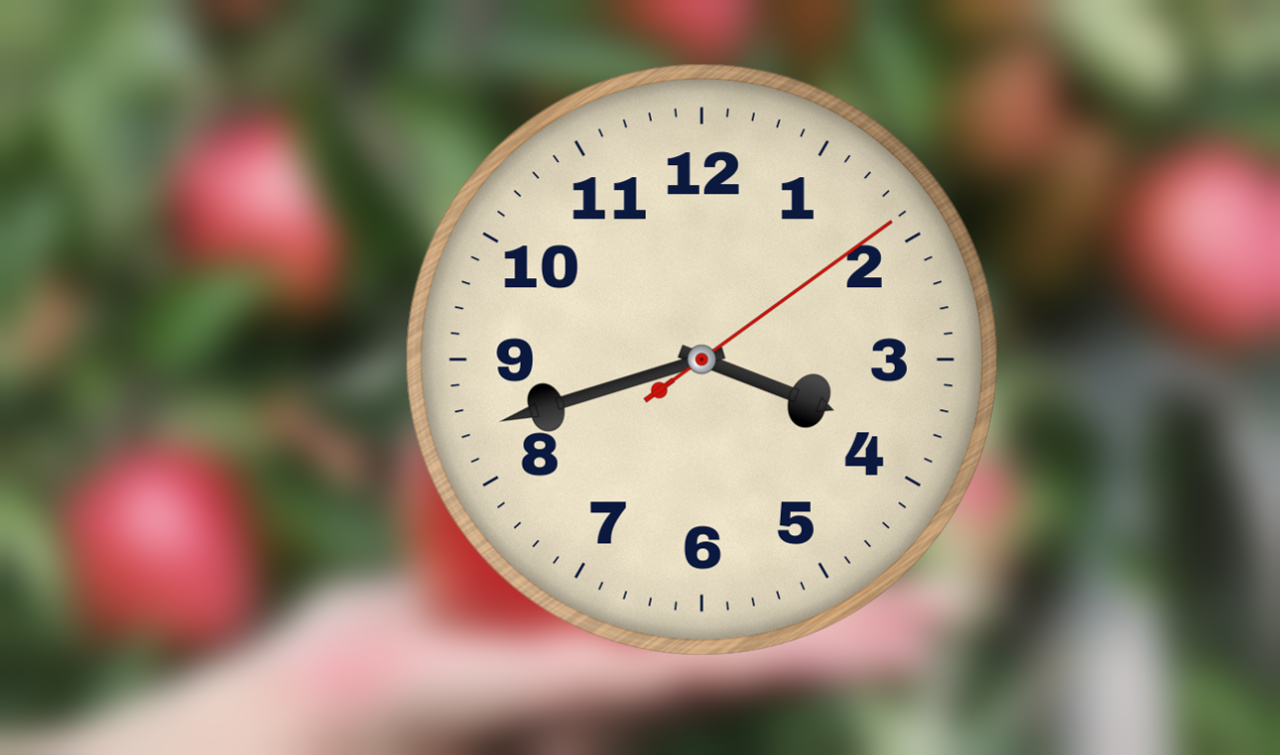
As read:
3:42:09
